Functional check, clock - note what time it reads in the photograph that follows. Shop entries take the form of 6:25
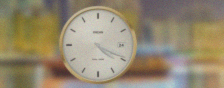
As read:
4:19
